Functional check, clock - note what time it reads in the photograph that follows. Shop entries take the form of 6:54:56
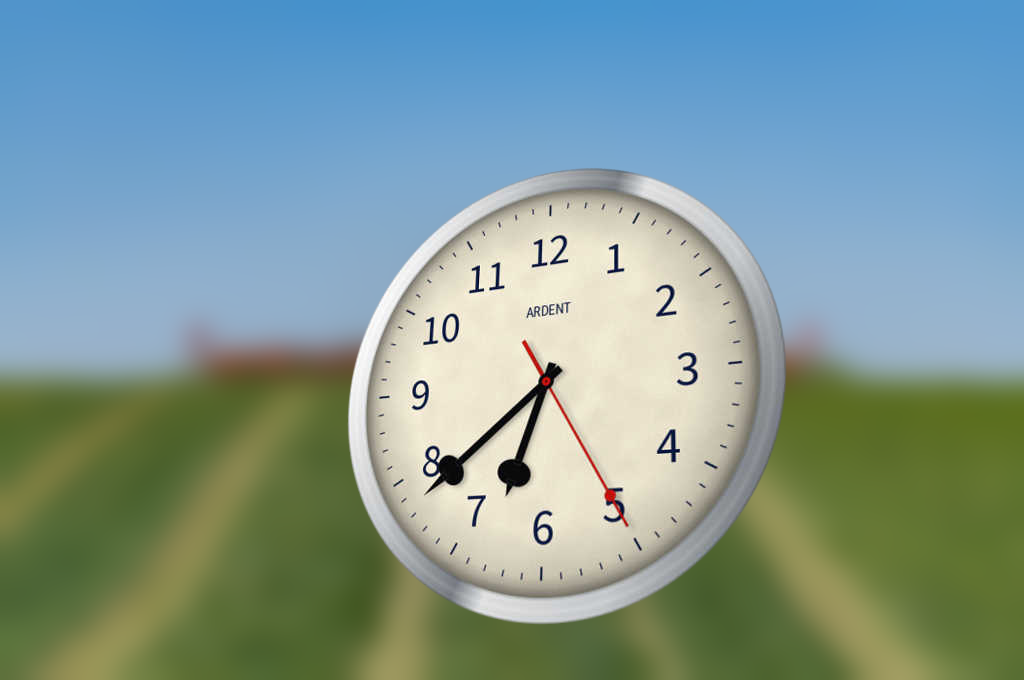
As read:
6:38:25
